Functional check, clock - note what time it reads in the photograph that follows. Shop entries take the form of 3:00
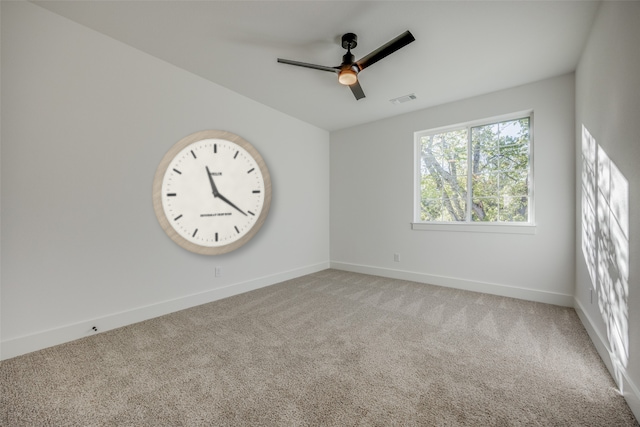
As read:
11:21
